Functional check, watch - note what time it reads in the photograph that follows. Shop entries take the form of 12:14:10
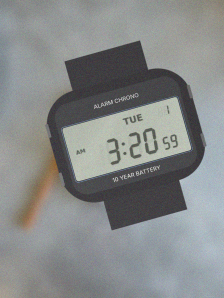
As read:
3:20:59
